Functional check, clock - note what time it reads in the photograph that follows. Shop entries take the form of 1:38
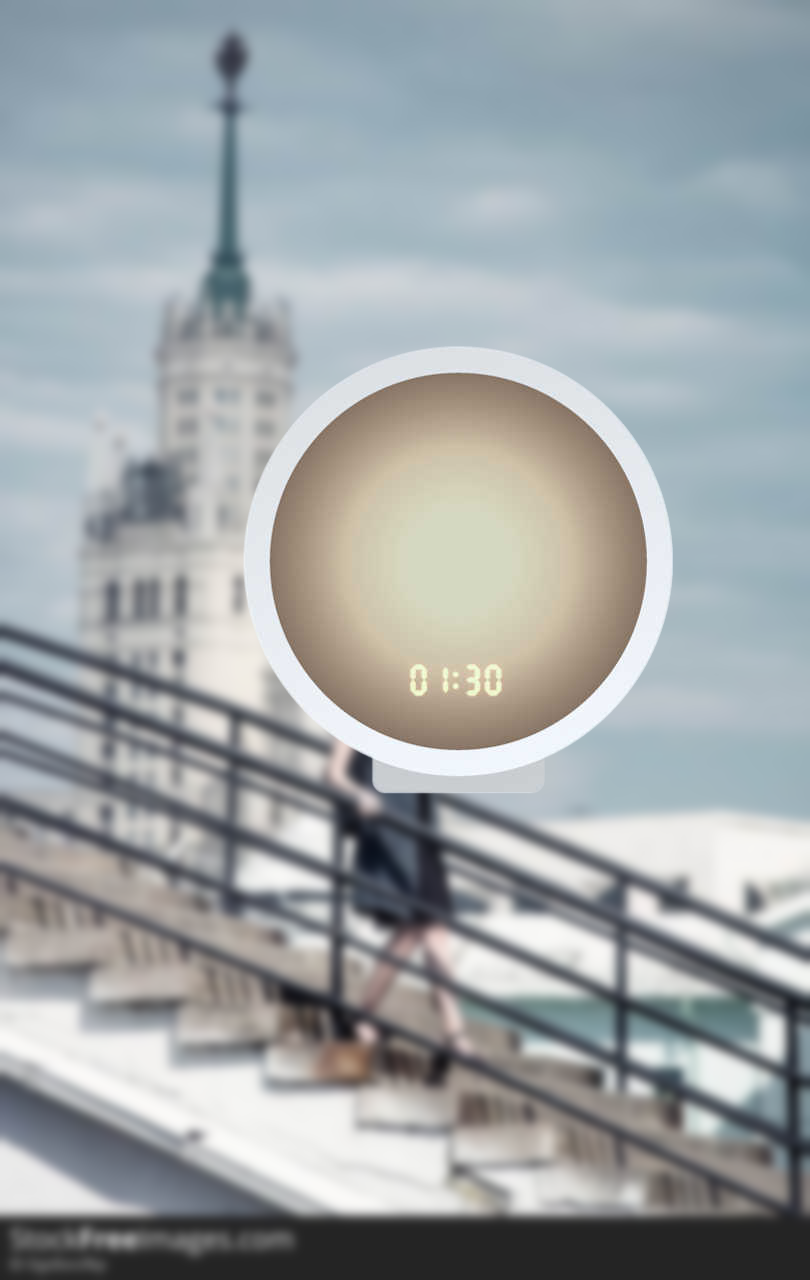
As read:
1:30
